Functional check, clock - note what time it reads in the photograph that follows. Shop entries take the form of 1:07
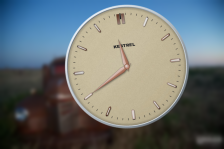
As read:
11:40
